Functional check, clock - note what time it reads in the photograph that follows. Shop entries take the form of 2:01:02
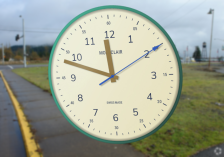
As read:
11:48:10
